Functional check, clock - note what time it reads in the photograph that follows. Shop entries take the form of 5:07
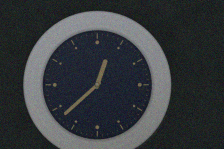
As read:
12:38
